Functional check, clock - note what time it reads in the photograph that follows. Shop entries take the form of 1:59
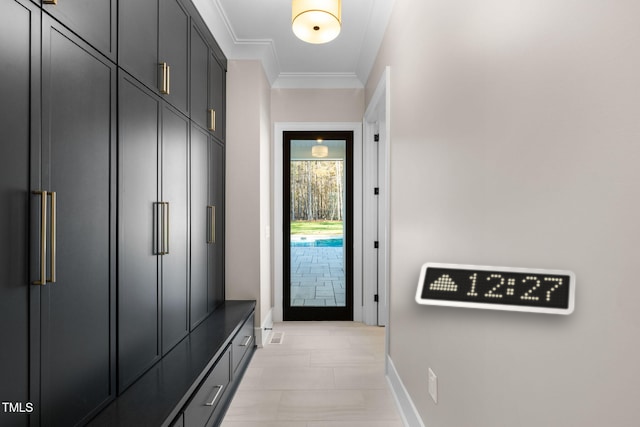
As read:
12:27
